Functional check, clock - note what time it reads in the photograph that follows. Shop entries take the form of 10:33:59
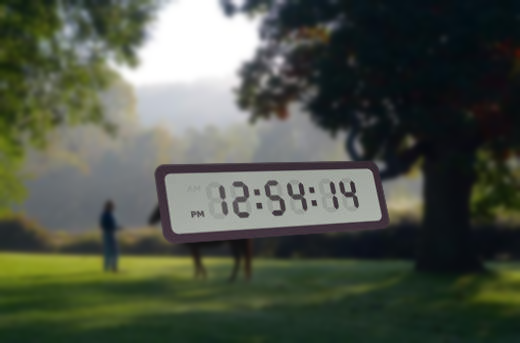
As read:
12:54:14
